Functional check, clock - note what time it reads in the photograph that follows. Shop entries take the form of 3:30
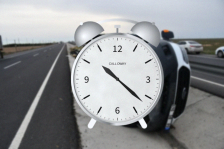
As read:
10:22
